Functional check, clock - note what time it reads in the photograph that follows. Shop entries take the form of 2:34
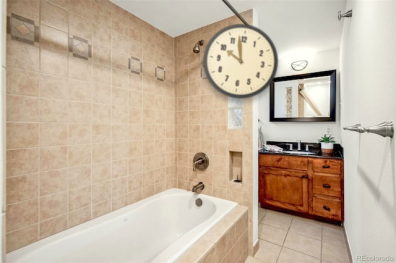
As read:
9:58
